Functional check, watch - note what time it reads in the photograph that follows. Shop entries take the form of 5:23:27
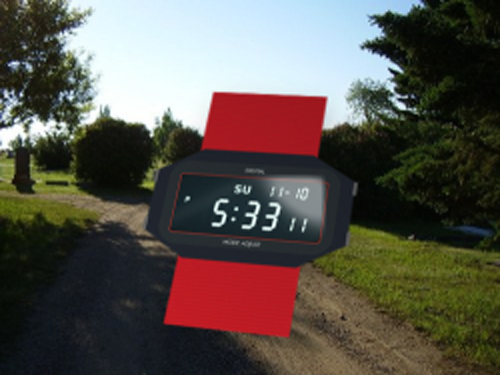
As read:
5:33:11
